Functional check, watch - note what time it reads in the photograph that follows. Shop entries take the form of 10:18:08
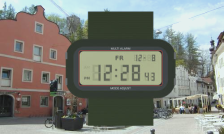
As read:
12:28:43
